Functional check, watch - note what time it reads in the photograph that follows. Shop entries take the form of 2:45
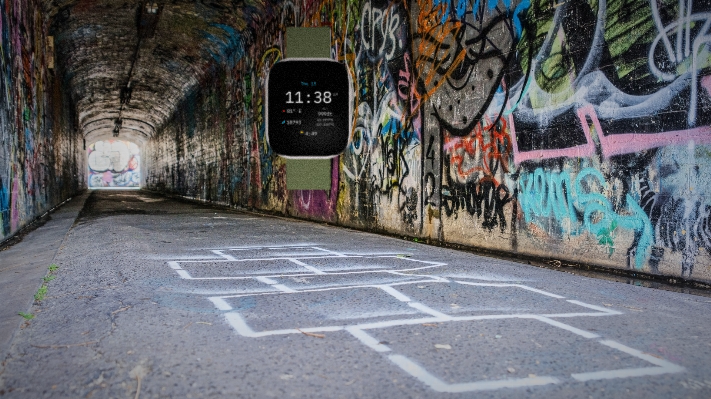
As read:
11:38
